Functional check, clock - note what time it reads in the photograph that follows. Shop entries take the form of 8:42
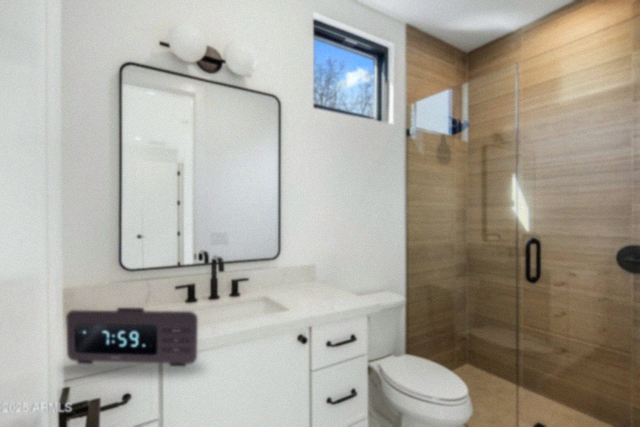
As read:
7:59
